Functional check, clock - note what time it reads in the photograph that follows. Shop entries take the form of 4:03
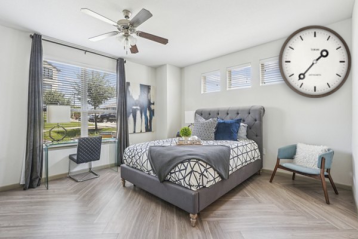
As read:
1:37
